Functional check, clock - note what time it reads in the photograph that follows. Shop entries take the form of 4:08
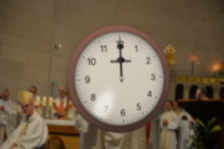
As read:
12:00
